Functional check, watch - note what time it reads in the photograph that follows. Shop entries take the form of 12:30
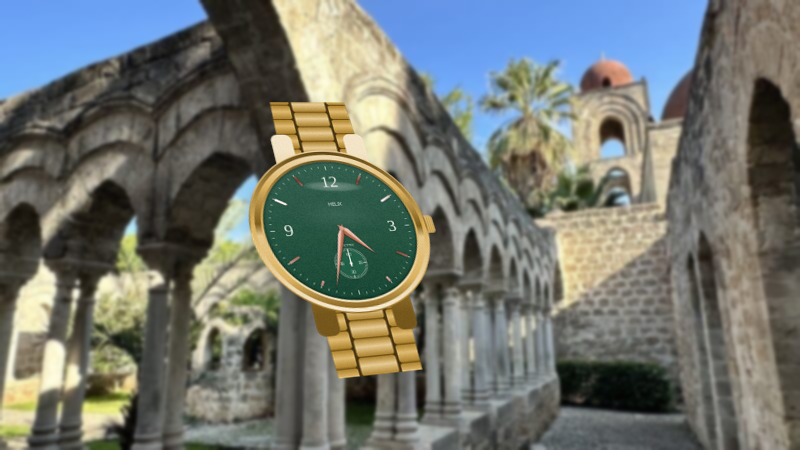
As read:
4:33
